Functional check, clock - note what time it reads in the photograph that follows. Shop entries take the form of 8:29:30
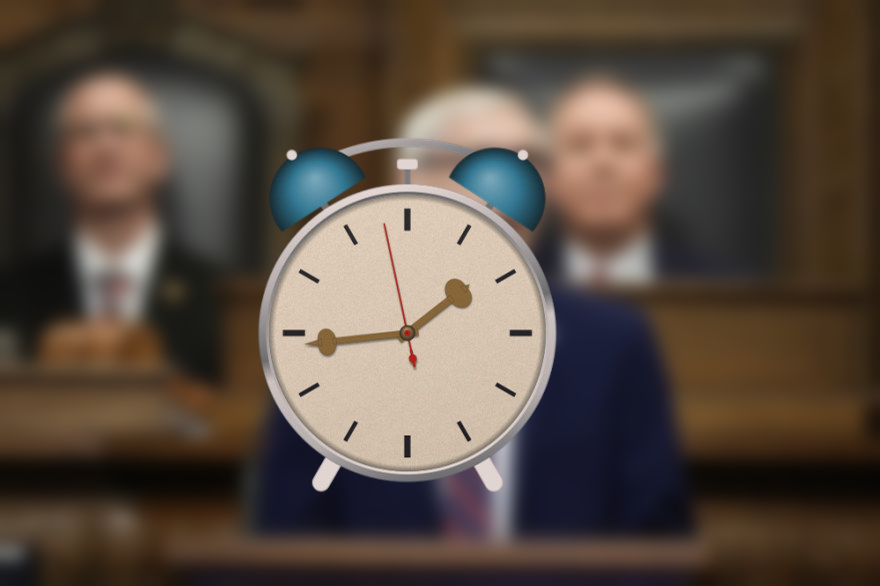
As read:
1:43:58
